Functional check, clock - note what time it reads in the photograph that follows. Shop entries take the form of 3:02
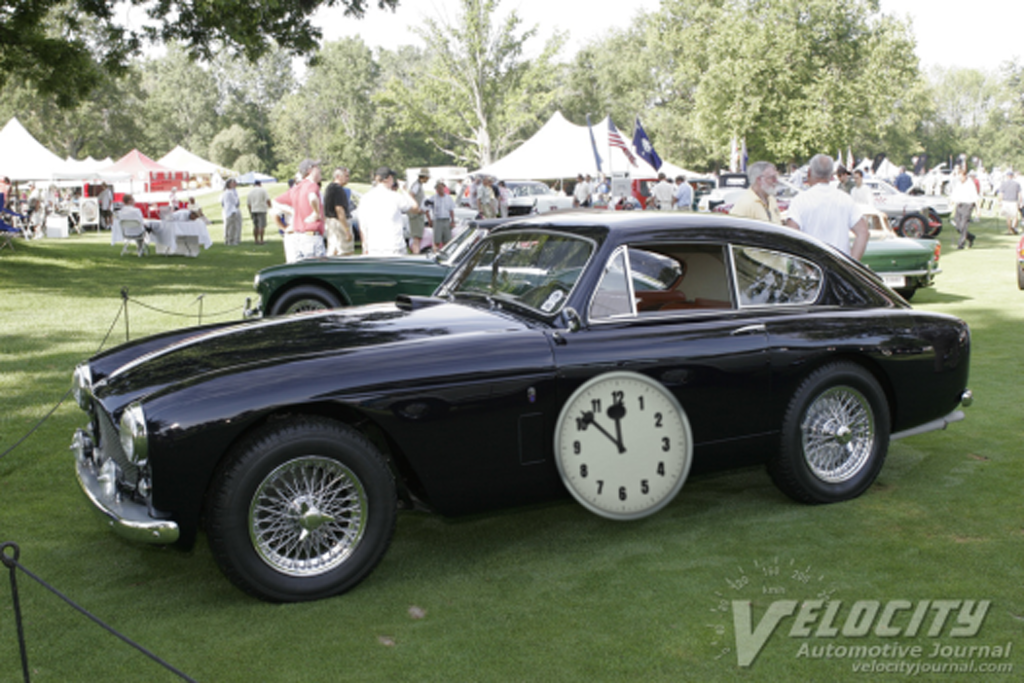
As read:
11:52
